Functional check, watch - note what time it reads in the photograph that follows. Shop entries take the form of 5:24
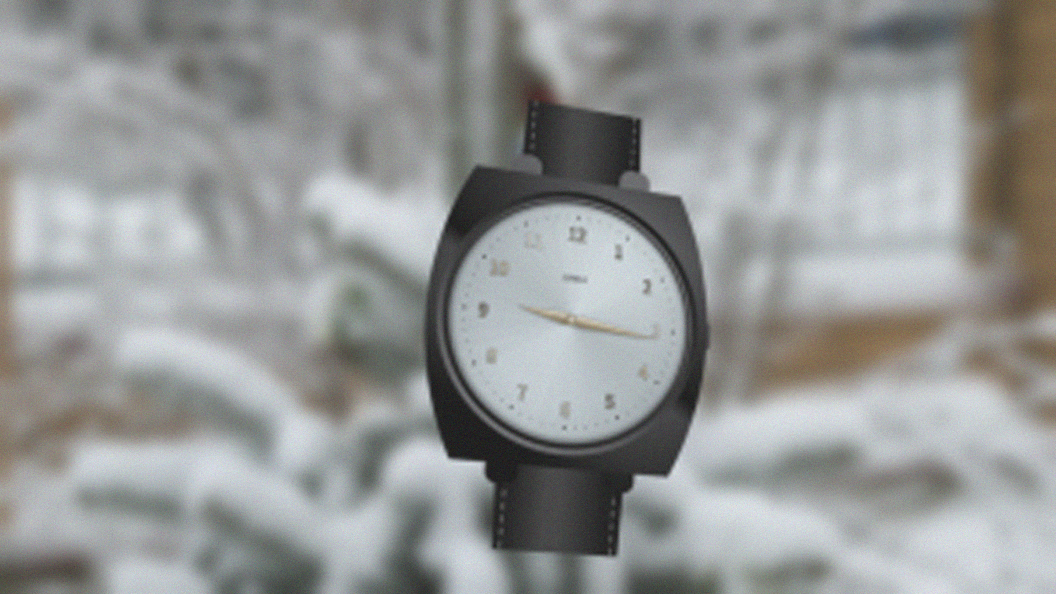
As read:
9:16
